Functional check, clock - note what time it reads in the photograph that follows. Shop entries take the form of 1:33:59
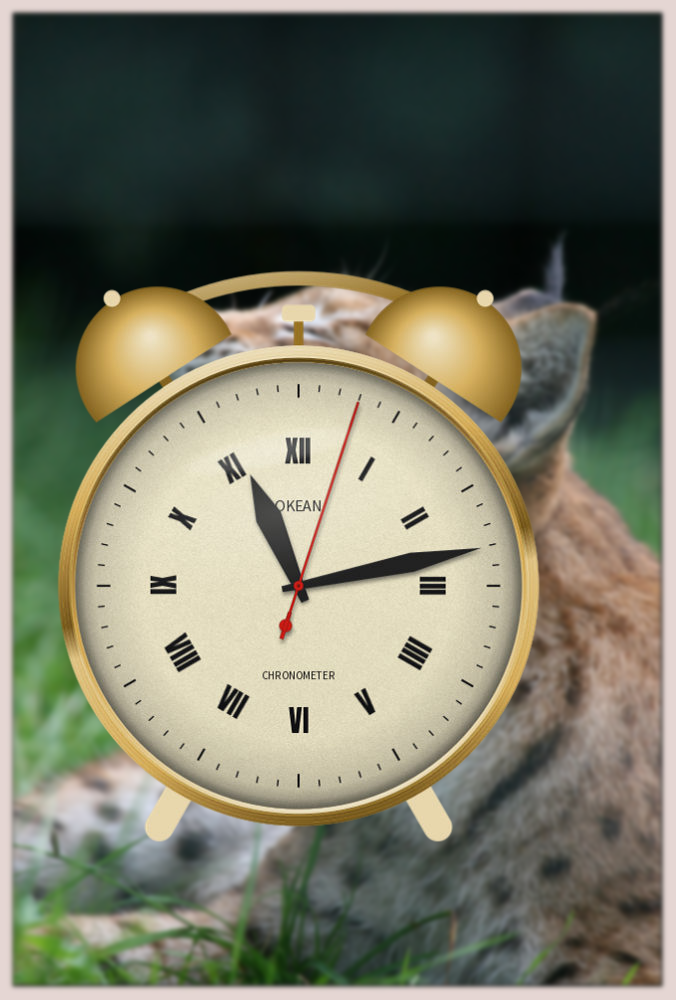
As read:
11:13:03
